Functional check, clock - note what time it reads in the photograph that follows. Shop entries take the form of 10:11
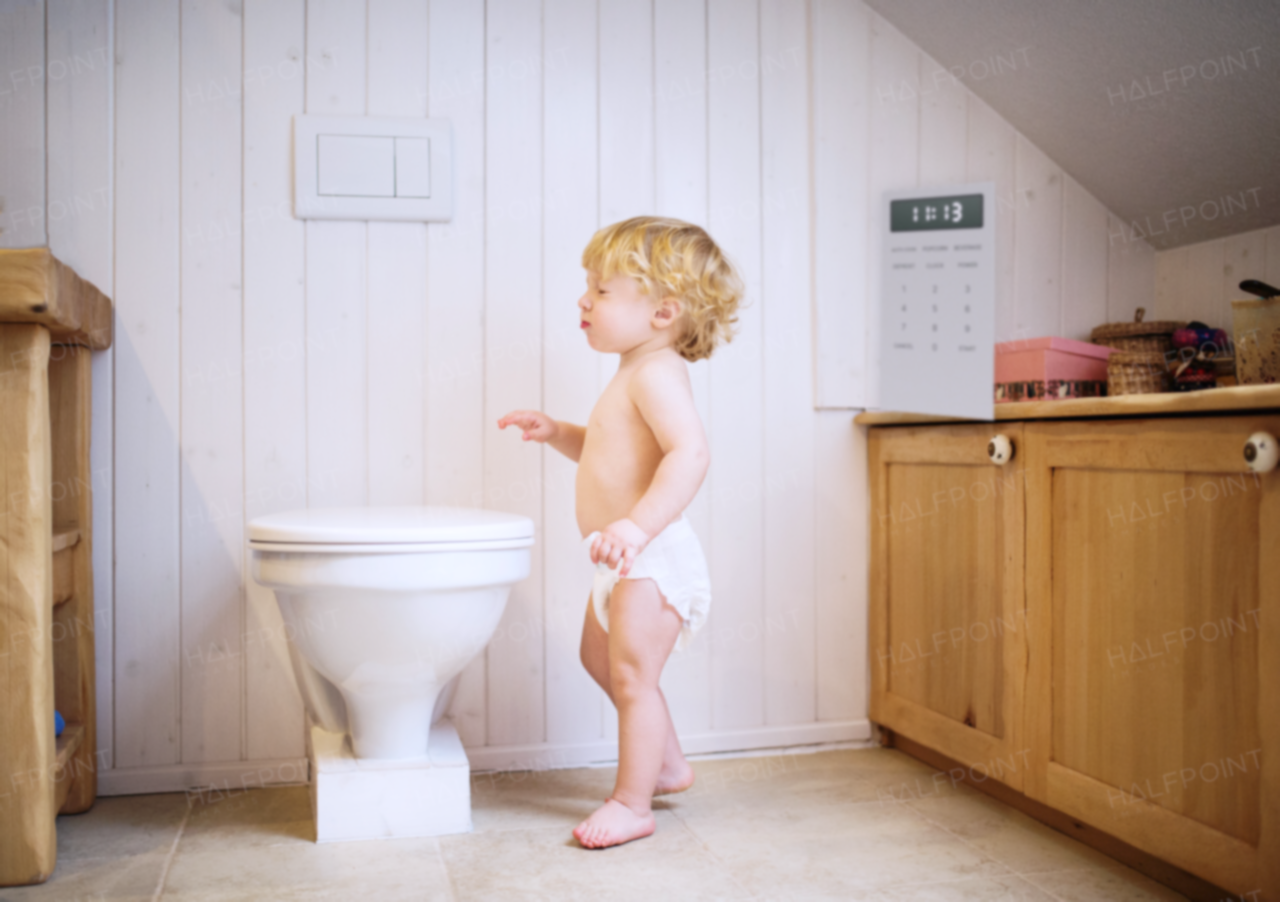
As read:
11:13
